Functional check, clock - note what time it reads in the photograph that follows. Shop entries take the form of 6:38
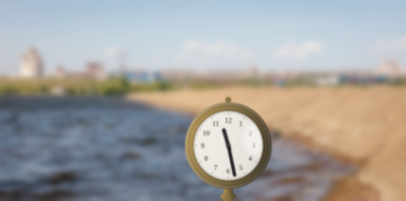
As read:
11:28
